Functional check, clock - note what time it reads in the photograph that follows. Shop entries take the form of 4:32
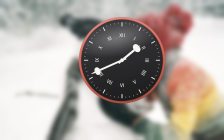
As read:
1:41
